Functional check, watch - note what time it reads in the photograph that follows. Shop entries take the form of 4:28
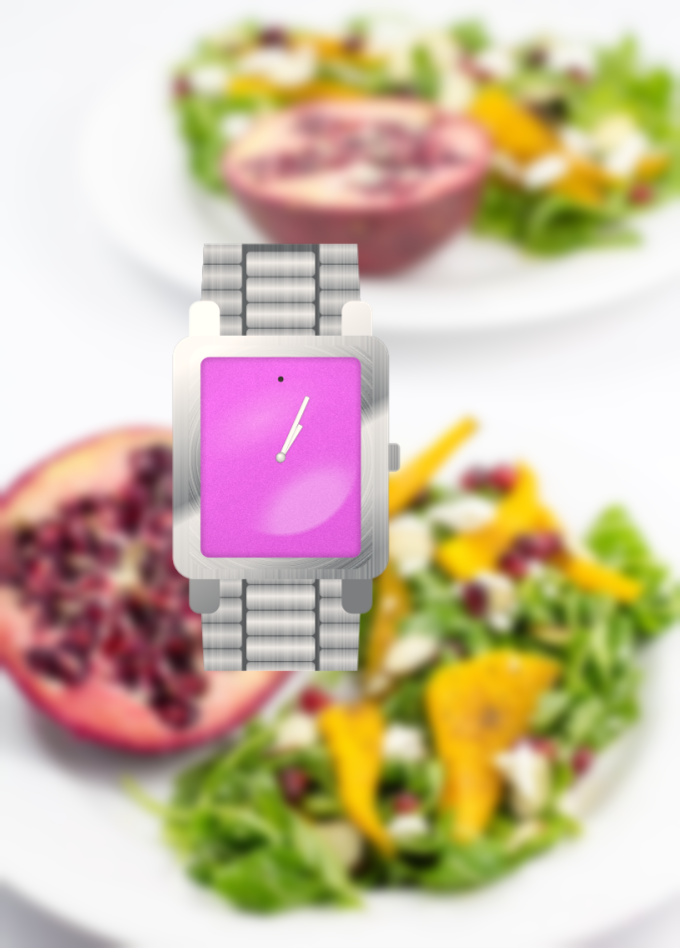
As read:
1:04
